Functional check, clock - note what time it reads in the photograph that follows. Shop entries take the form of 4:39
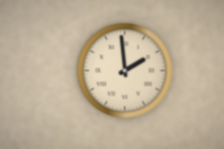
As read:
1:59
